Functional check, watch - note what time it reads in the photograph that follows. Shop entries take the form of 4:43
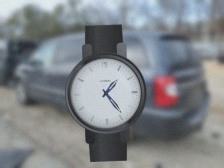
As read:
1:24
